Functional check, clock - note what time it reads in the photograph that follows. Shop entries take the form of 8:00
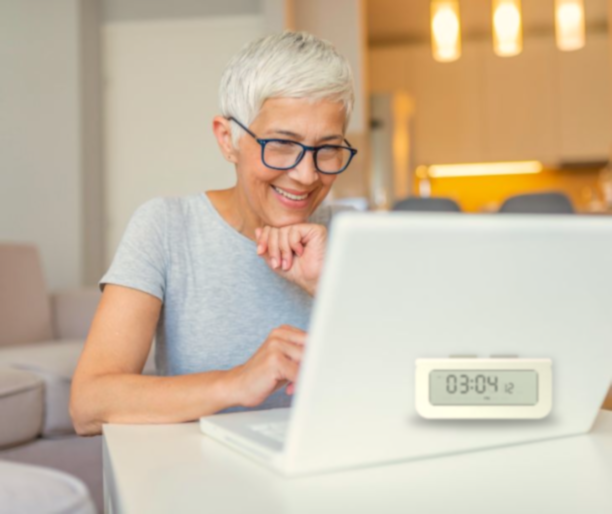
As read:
3:04
